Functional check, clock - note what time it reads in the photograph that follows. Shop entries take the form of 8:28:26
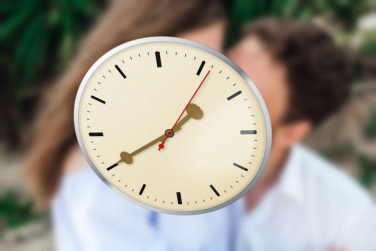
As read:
1:40:06
